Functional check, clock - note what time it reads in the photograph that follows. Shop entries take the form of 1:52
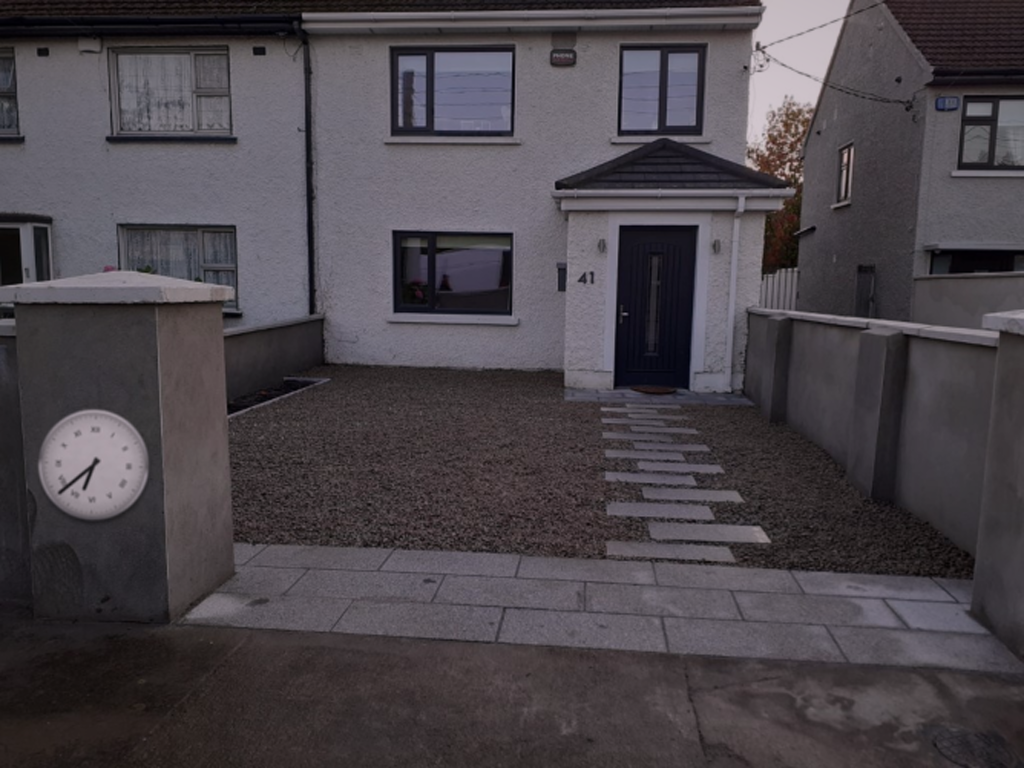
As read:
6:38
